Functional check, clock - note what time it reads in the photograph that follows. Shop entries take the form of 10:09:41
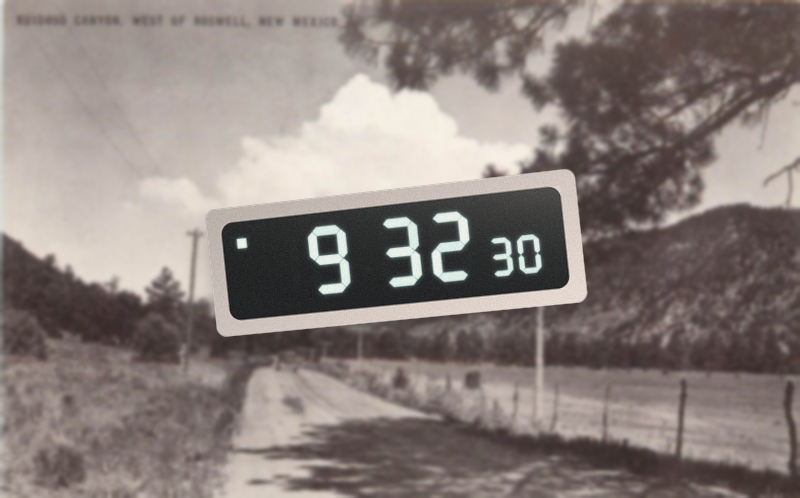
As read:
9:32:30
